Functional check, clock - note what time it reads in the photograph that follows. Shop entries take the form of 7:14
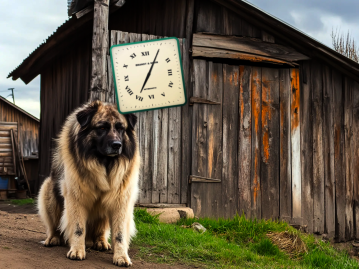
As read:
7:05
